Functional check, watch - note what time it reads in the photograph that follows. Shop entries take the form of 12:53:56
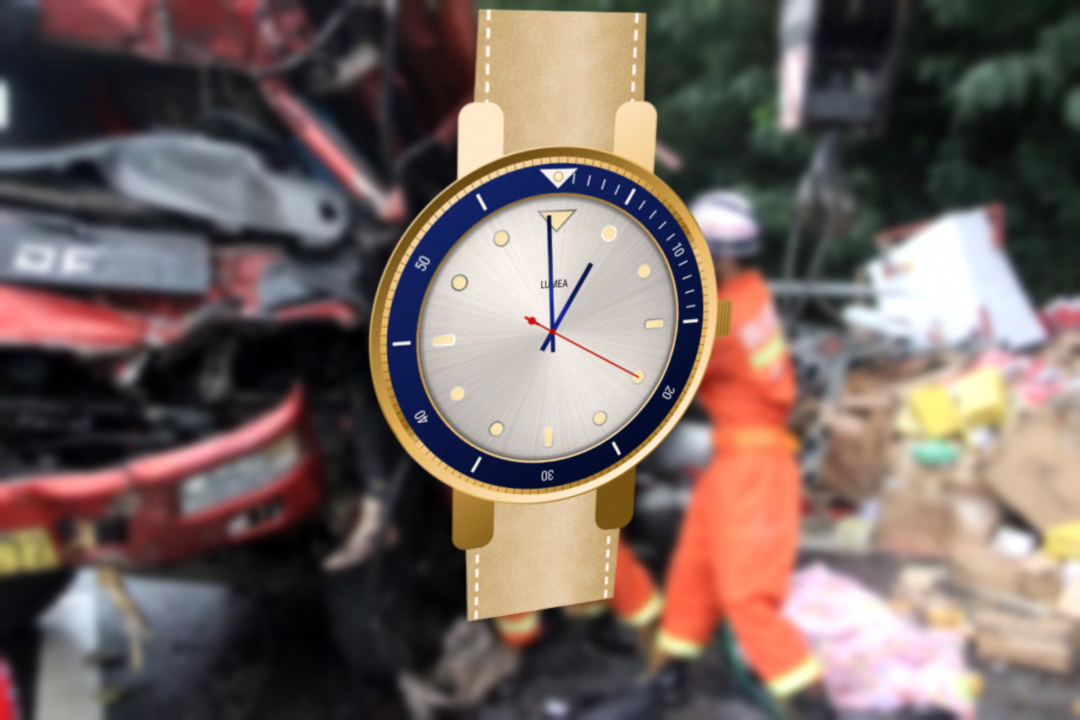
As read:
12:59:20
